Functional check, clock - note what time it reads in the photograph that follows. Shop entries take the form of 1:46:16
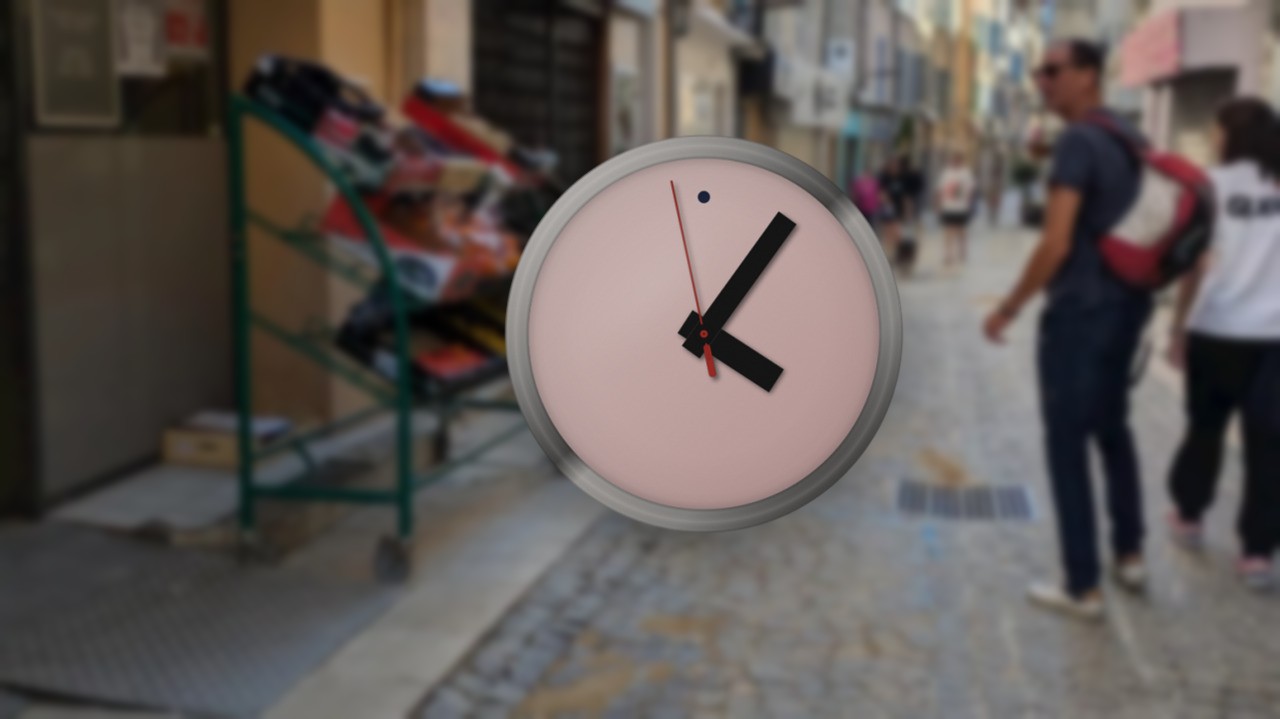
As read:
4:05:58
